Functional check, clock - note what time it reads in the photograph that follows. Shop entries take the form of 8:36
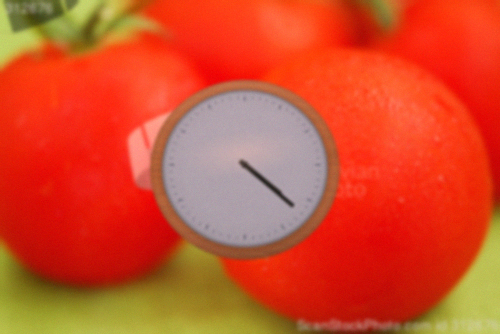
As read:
4:22
